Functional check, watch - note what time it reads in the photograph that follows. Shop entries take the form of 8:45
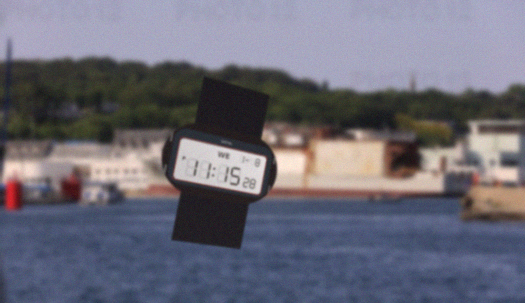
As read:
11:15
